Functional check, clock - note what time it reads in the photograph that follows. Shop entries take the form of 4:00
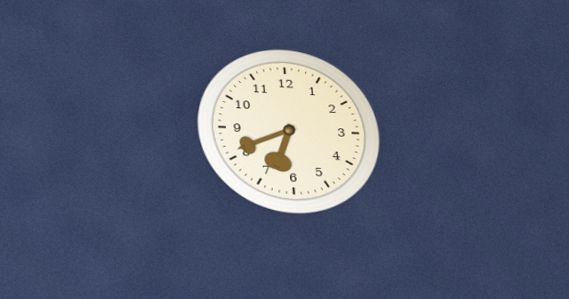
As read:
6:41
